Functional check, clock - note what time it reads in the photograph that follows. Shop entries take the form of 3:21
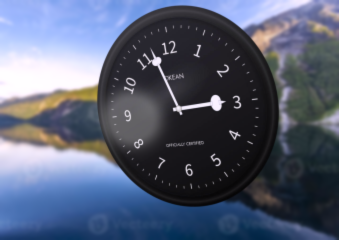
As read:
2:57
